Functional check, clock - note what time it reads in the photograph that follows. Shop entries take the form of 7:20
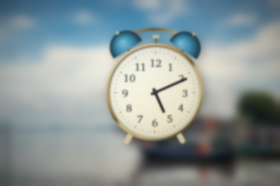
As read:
5:11
